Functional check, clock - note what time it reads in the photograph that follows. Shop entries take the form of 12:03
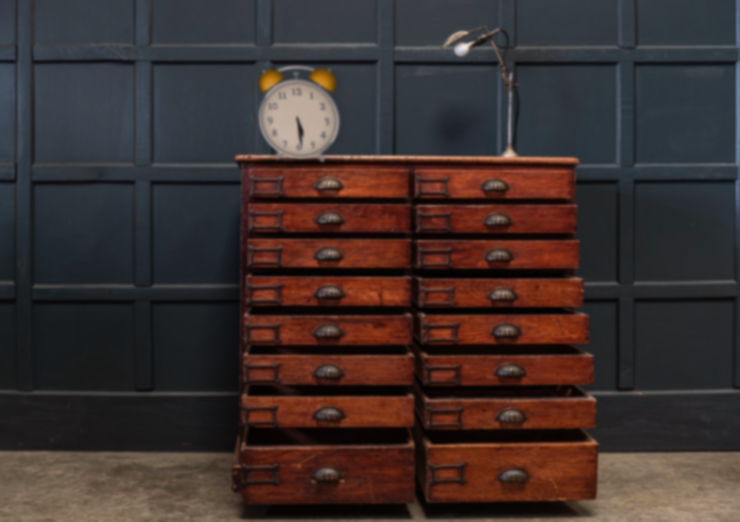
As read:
5:29
